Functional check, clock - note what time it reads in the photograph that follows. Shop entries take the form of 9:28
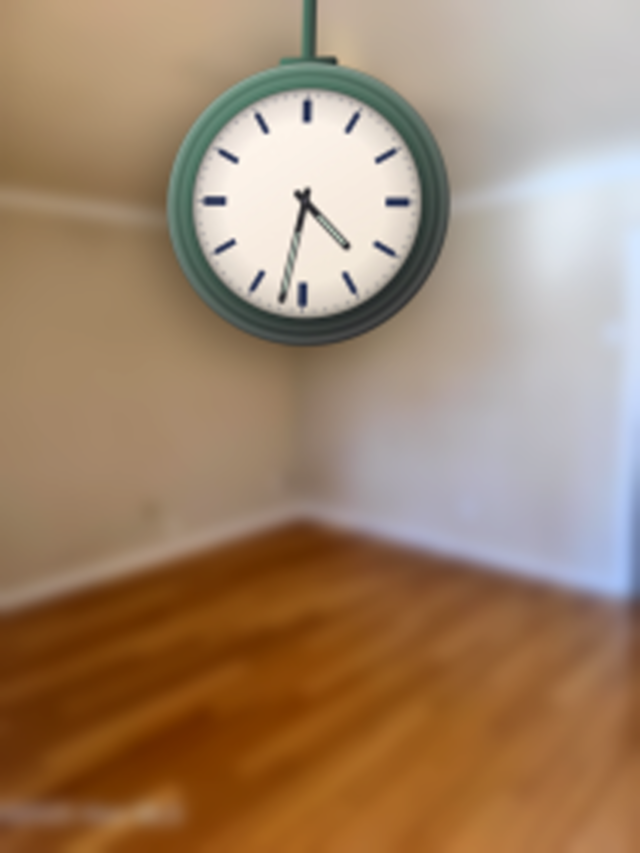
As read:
4:32
